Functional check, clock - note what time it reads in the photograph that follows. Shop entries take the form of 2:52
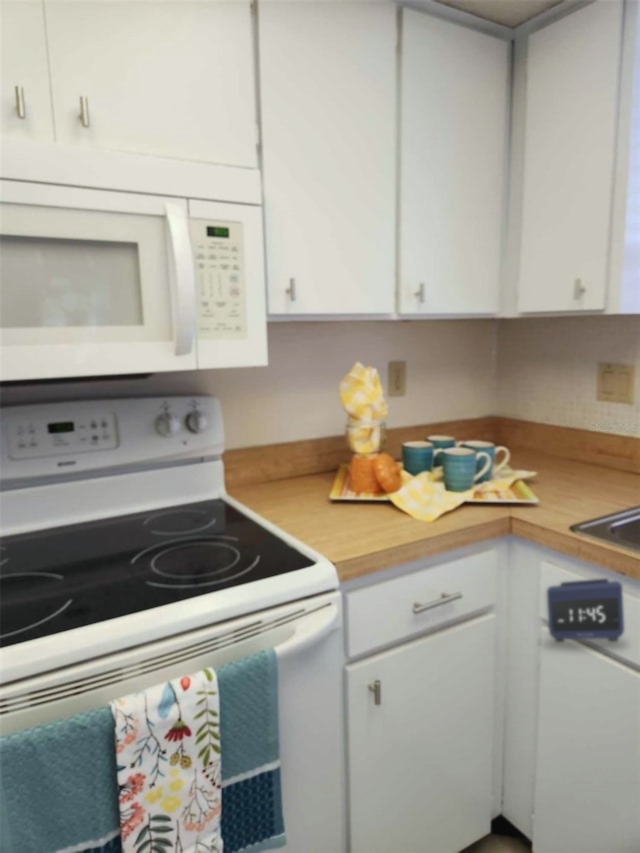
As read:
11:45
